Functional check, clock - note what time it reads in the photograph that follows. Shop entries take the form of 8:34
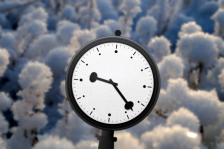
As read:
9:23
